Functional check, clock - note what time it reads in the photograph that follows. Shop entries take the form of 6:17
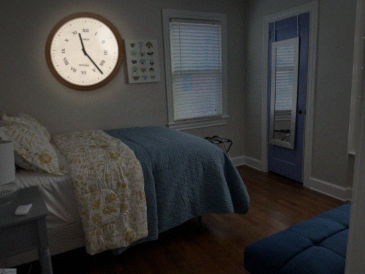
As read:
11:23
